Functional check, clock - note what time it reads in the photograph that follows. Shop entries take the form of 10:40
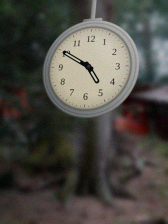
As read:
4:50
